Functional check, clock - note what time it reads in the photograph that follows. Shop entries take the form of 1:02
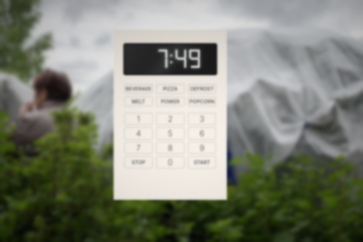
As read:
7:49
